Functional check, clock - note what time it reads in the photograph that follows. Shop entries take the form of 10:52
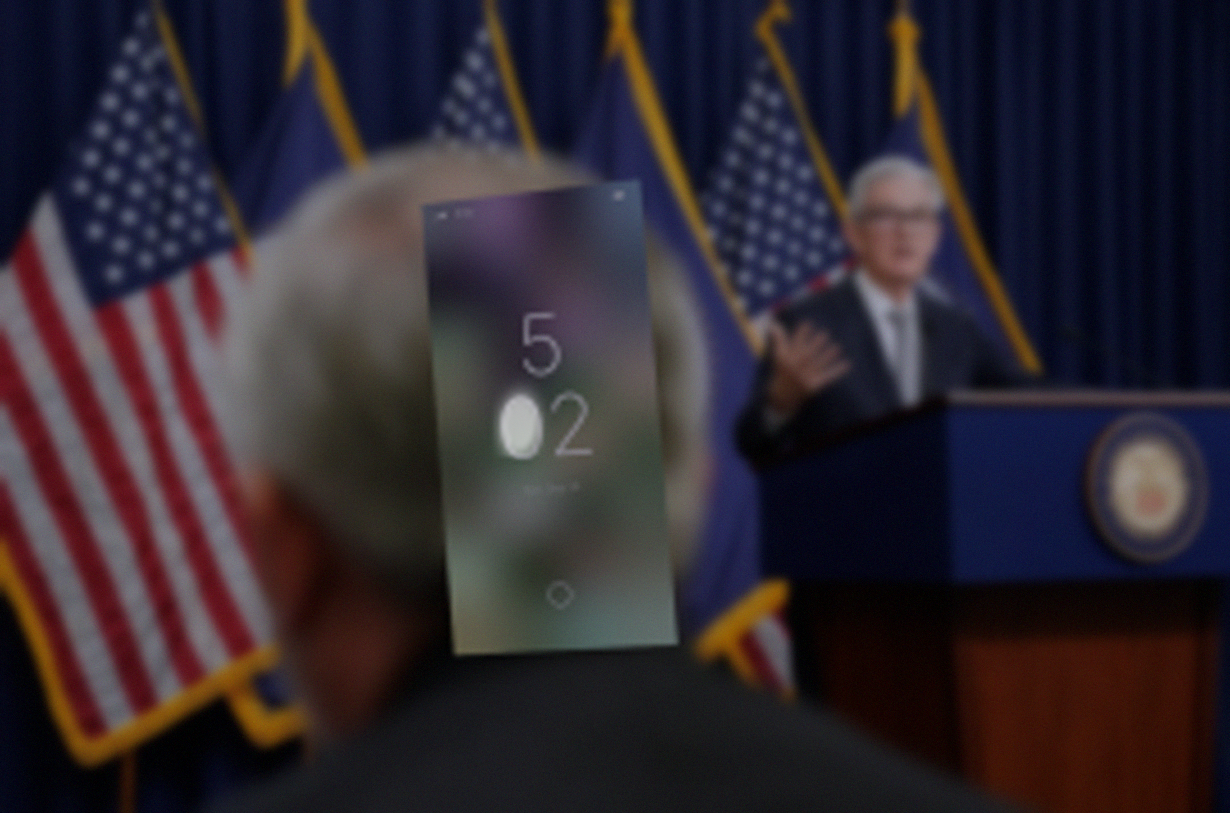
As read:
5:02
